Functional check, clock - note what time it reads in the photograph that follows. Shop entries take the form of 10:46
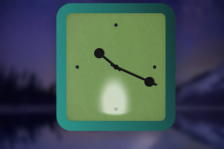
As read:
10:19
